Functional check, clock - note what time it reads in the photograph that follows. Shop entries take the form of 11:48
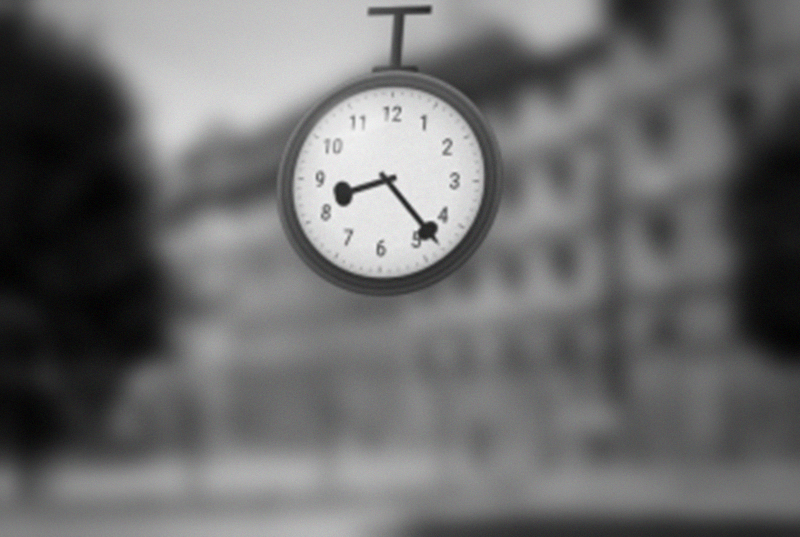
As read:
8:23
